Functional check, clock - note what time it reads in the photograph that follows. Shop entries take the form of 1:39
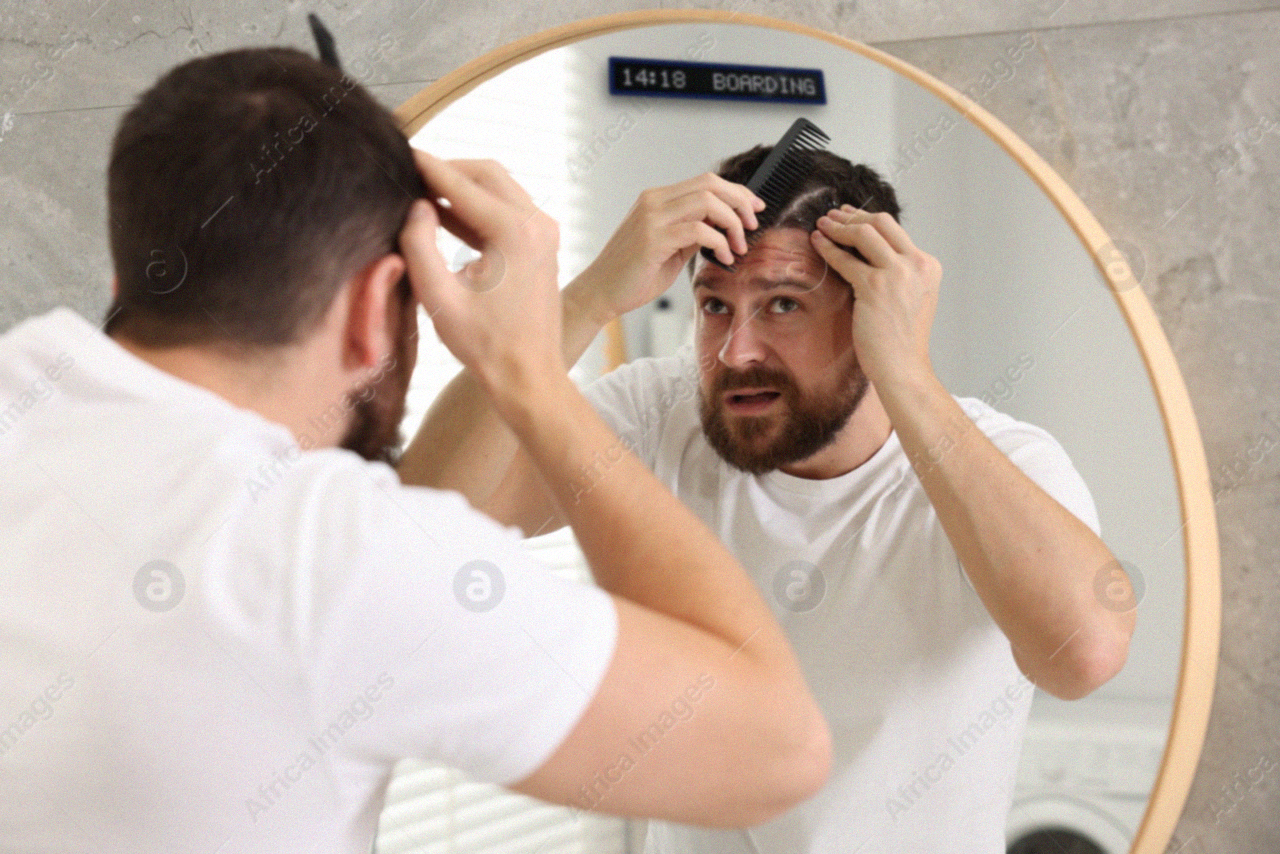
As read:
14:18
